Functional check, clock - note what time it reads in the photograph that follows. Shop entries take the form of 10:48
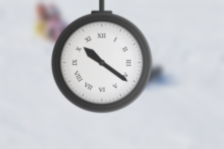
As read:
10:21
